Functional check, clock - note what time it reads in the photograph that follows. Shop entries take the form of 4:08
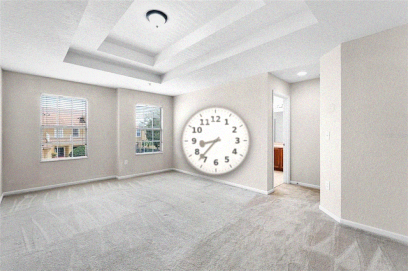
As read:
8:37
